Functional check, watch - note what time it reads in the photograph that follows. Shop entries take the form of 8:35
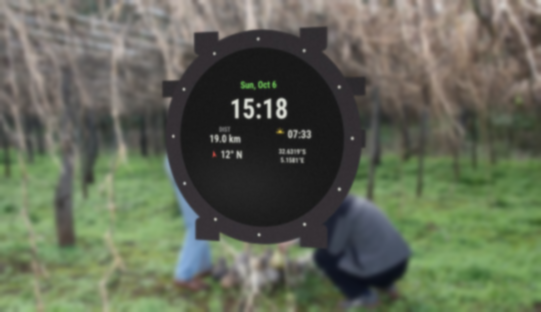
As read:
15:18
